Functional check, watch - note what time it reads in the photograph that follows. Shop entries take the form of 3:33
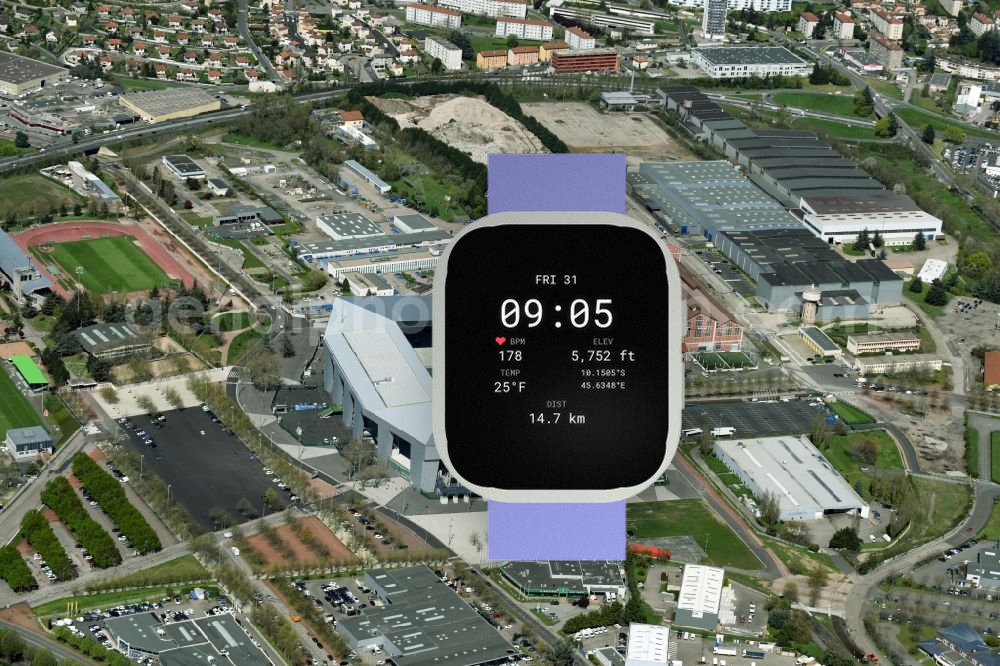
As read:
9:05
